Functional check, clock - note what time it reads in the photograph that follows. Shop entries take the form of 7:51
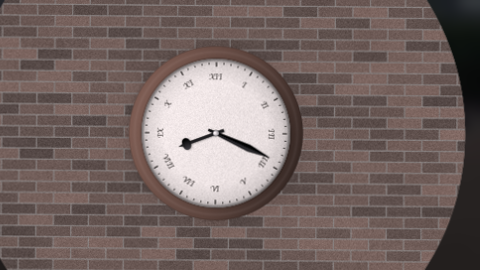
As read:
8:19
